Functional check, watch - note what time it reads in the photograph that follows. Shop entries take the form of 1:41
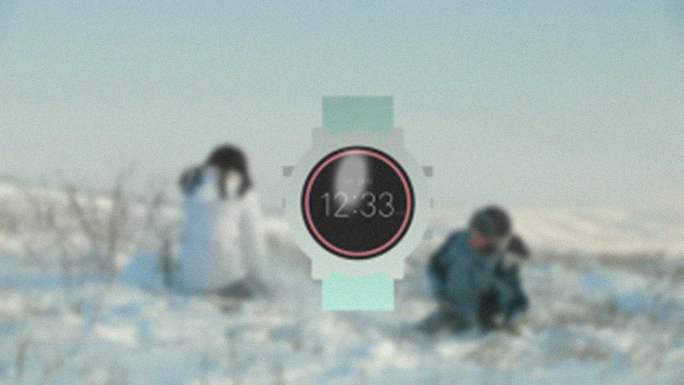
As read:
12:33
